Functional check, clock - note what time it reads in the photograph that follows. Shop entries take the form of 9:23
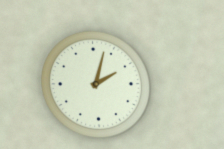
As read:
2:03
